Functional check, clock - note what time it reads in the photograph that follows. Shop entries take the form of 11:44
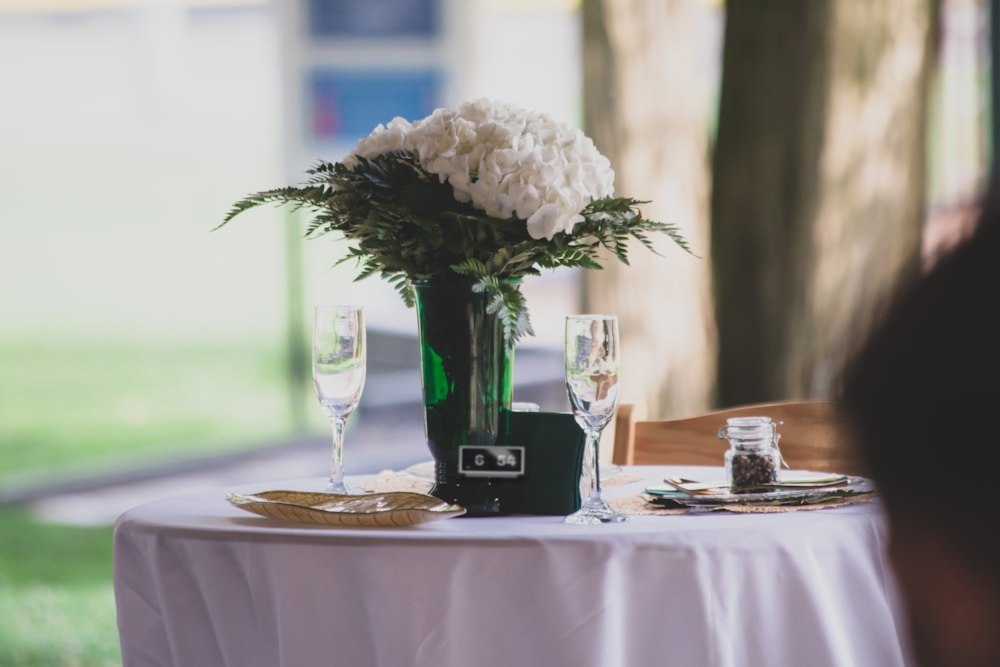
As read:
6:54
